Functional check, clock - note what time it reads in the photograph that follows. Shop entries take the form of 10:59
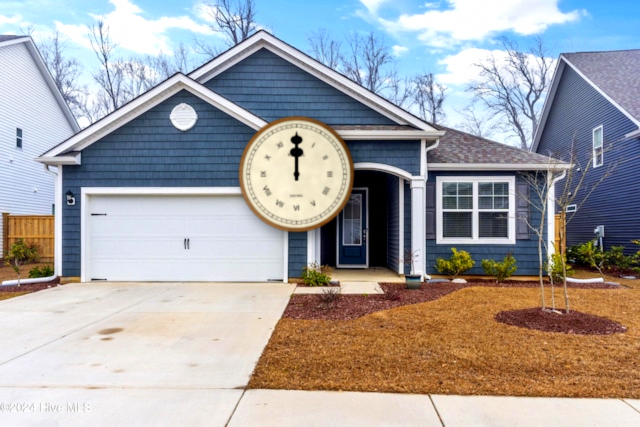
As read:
12:00
